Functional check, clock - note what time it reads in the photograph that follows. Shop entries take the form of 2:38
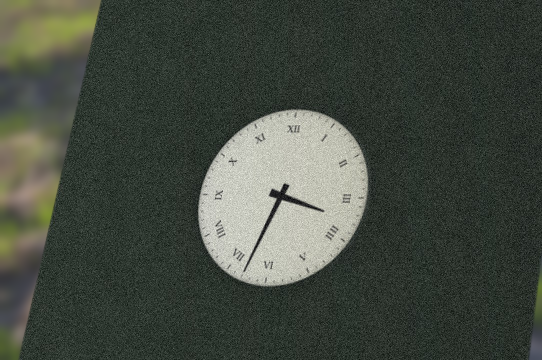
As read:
3:33
